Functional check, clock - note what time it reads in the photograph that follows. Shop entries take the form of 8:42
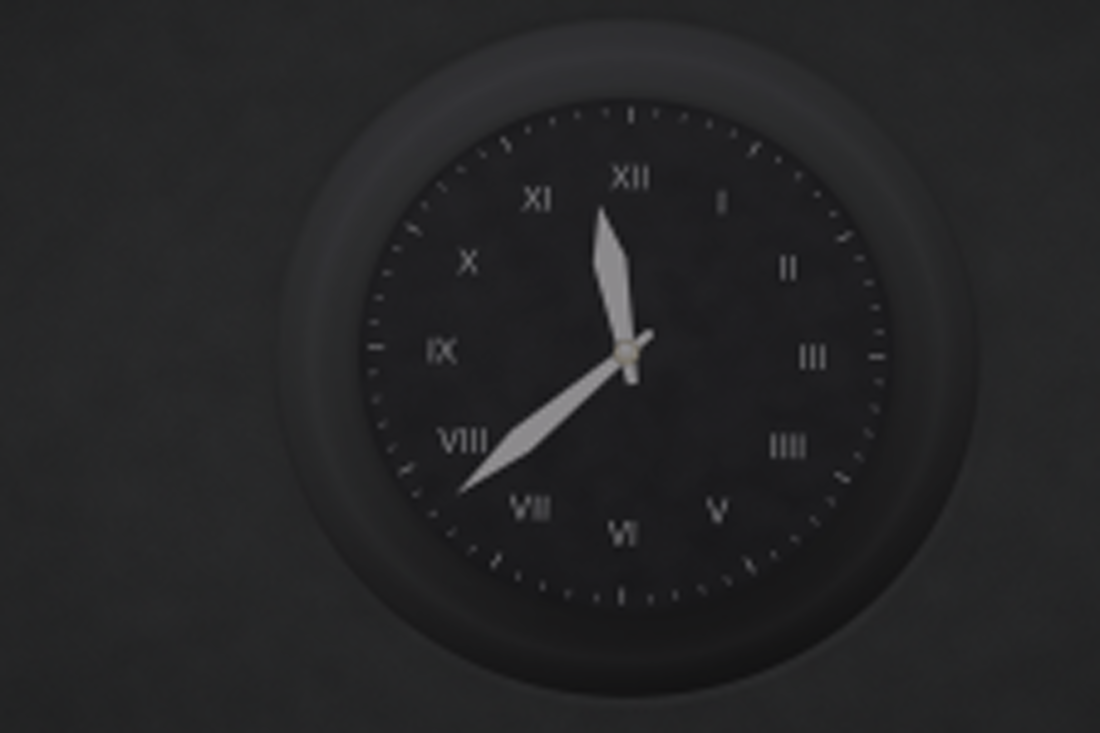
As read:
11:38
